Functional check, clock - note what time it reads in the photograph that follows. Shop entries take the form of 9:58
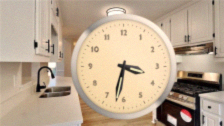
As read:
3:32
